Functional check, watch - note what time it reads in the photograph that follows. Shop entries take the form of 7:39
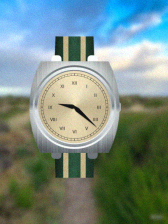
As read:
9:22
